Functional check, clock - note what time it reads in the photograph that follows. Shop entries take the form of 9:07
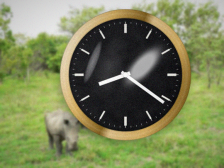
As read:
8:21
